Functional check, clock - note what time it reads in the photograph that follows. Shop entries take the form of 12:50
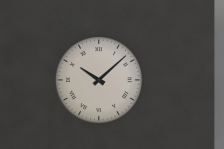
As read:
10:08
